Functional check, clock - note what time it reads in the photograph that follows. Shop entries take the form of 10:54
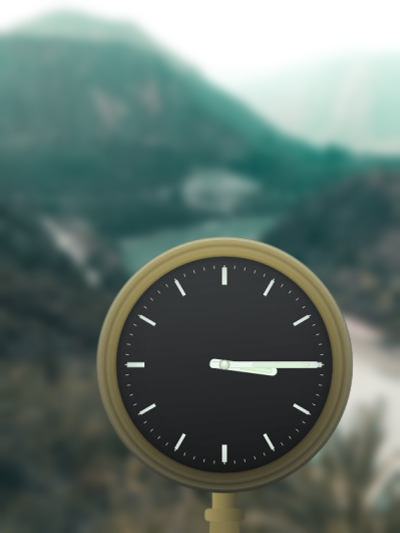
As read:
3:15
